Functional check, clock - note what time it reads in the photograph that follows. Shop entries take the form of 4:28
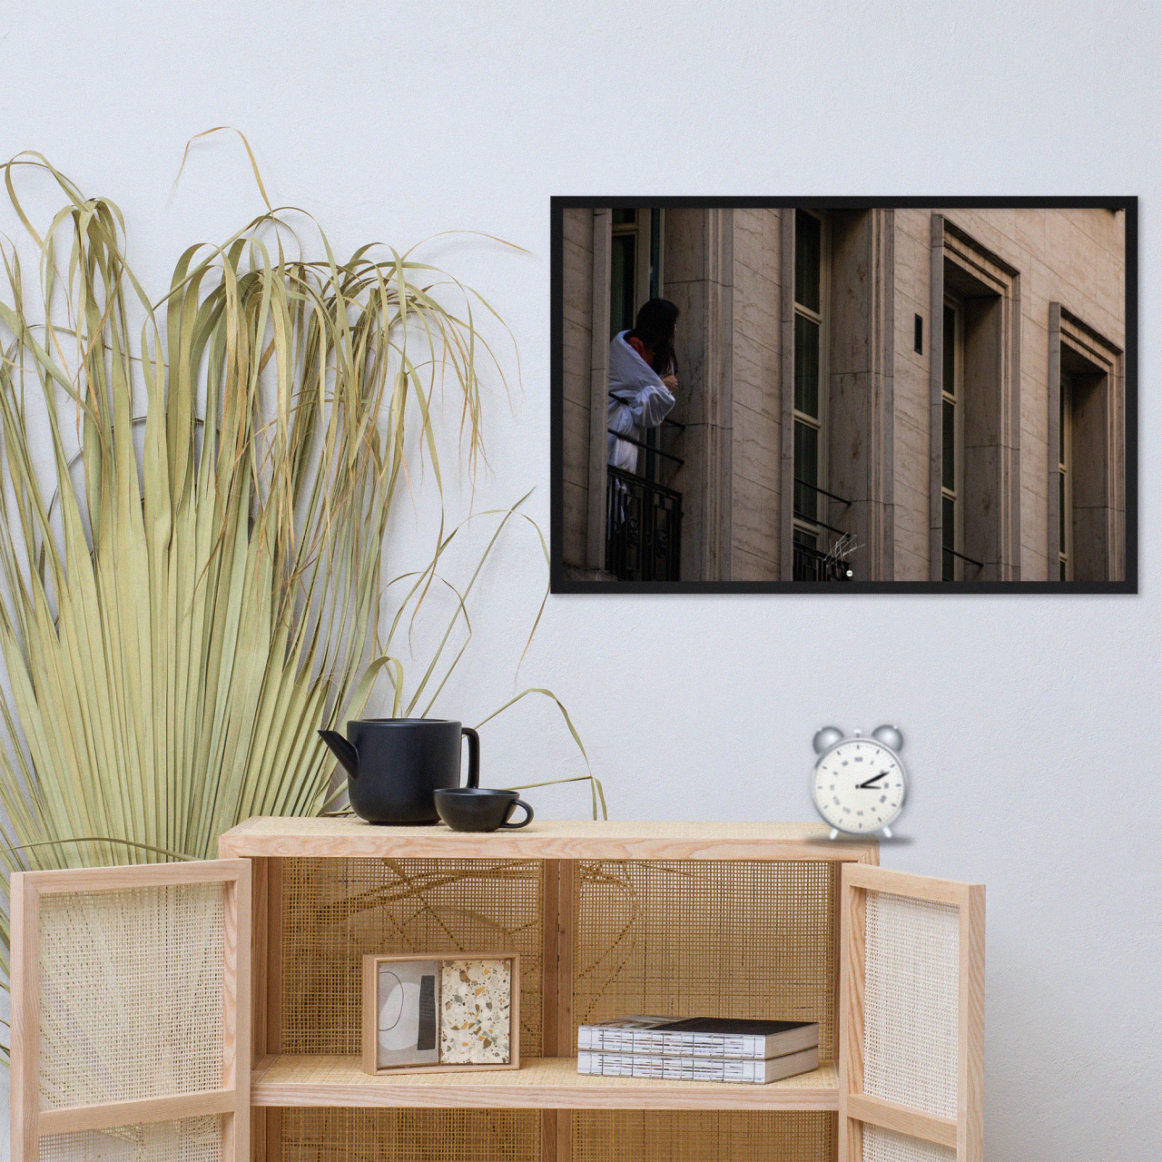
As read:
3:11
